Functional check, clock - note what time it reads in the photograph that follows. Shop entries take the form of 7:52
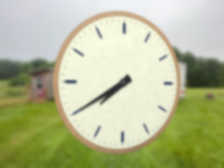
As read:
7:40
